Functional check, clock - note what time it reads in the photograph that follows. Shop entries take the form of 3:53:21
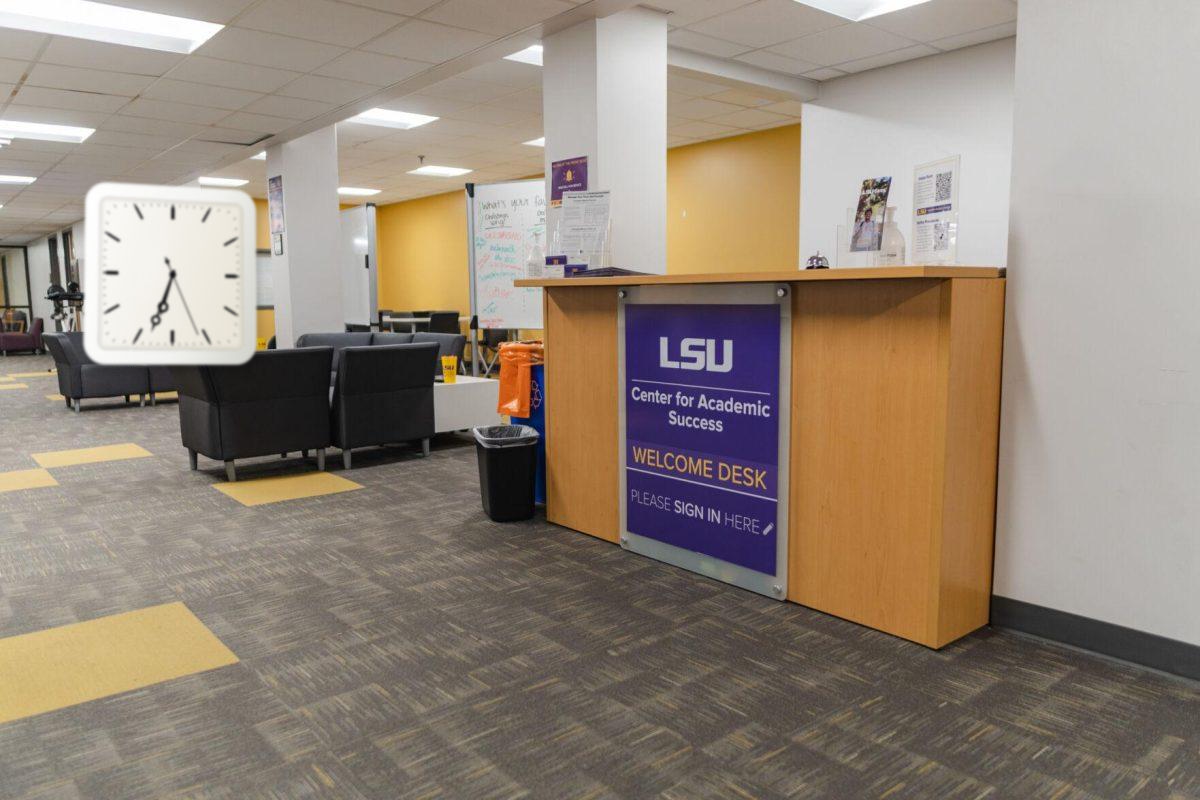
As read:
6:33:26
